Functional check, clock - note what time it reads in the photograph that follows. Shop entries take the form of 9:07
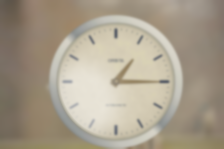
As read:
1:15
